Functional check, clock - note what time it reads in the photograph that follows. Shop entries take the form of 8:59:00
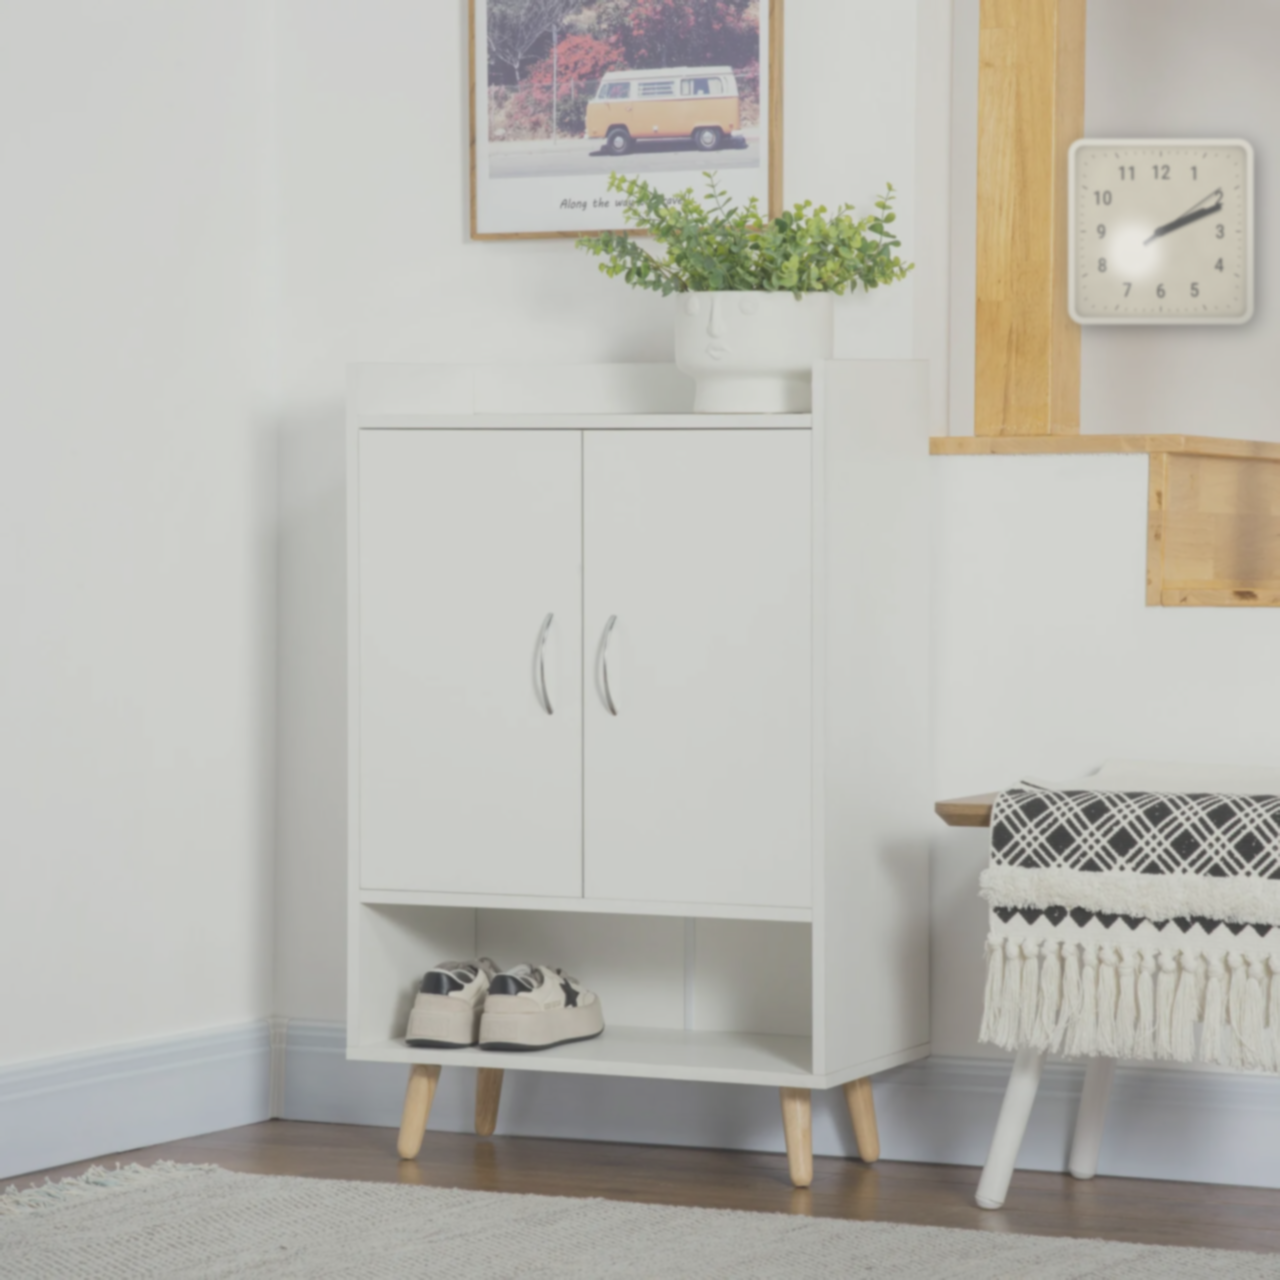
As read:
2:11:09
